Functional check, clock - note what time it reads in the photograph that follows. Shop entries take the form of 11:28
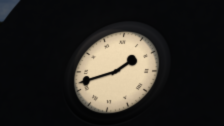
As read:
1:42
